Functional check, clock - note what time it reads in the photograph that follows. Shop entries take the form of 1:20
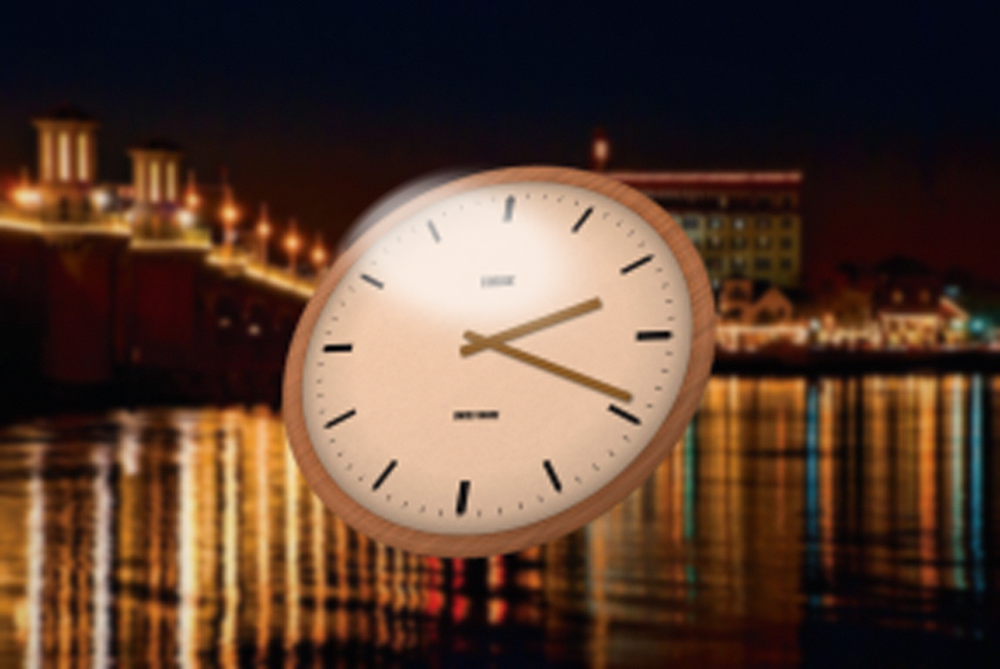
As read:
2:19
